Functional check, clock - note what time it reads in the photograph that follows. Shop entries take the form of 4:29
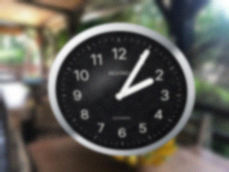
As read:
2:05
